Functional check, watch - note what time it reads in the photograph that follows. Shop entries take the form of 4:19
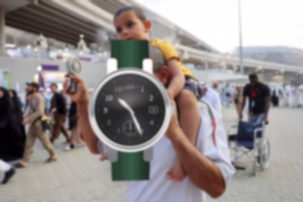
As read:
10:26
